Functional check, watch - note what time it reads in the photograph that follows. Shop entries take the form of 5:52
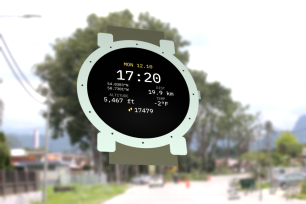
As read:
17:20
